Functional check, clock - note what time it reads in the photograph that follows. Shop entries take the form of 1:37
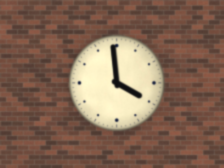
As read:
3:59
